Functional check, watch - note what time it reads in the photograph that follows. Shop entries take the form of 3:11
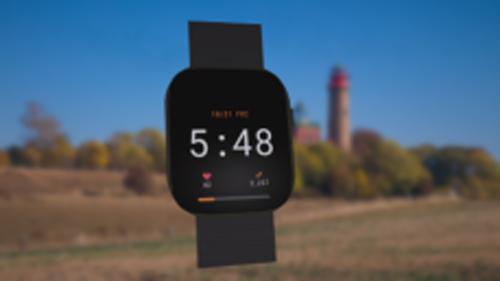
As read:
5:48
